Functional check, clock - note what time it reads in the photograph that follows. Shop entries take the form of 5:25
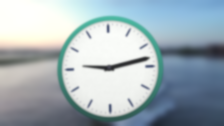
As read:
9:13
